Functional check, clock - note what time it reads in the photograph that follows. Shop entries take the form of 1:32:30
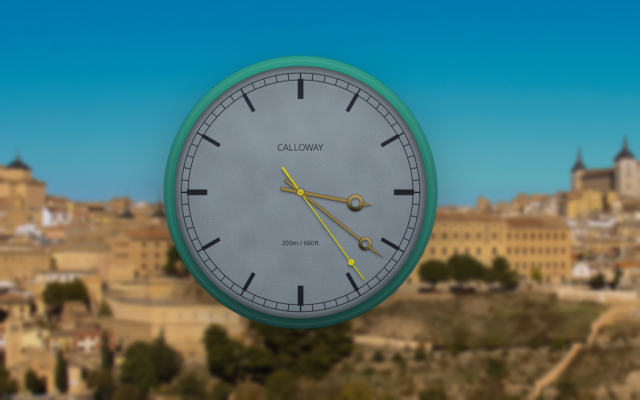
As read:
3:21:24
